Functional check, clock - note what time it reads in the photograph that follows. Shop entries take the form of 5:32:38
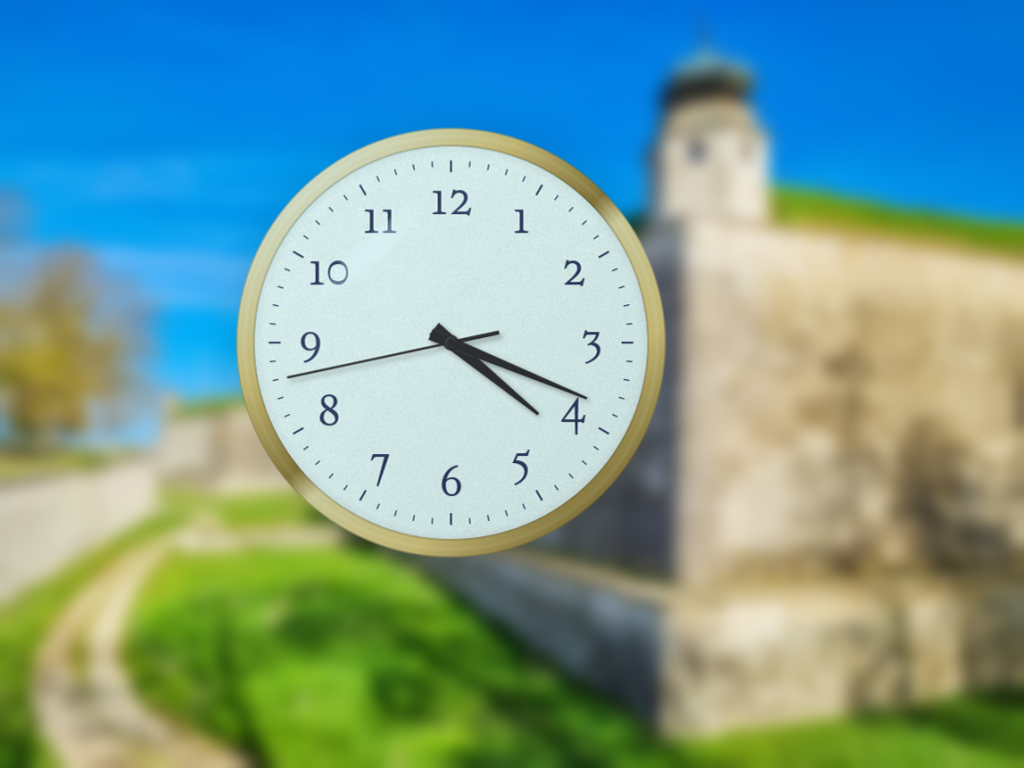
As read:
4:18:43
